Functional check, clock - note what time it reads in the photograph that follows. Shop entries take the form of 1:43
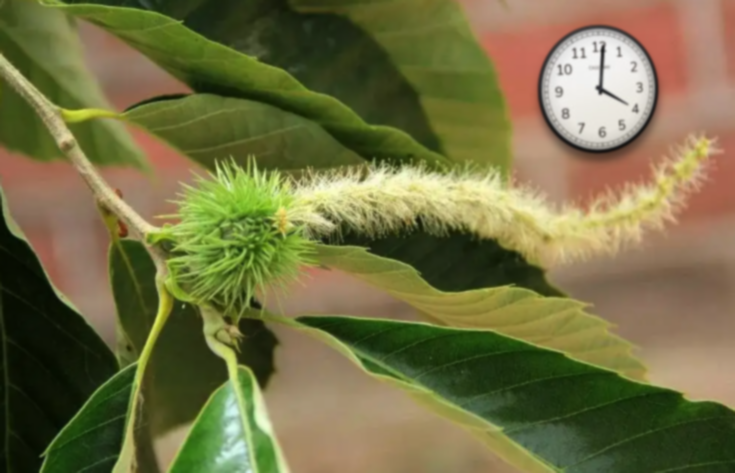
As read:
4:01
